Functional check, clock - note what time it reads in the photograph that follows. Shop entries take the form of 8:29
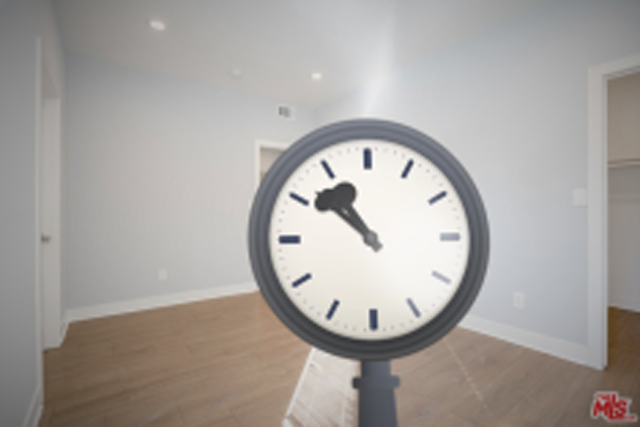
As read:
10:52
